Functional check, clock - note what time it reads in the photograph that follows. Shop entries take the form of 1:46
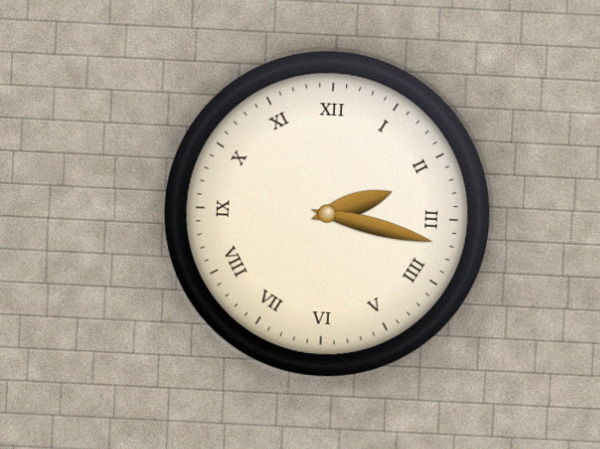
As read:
2:17
